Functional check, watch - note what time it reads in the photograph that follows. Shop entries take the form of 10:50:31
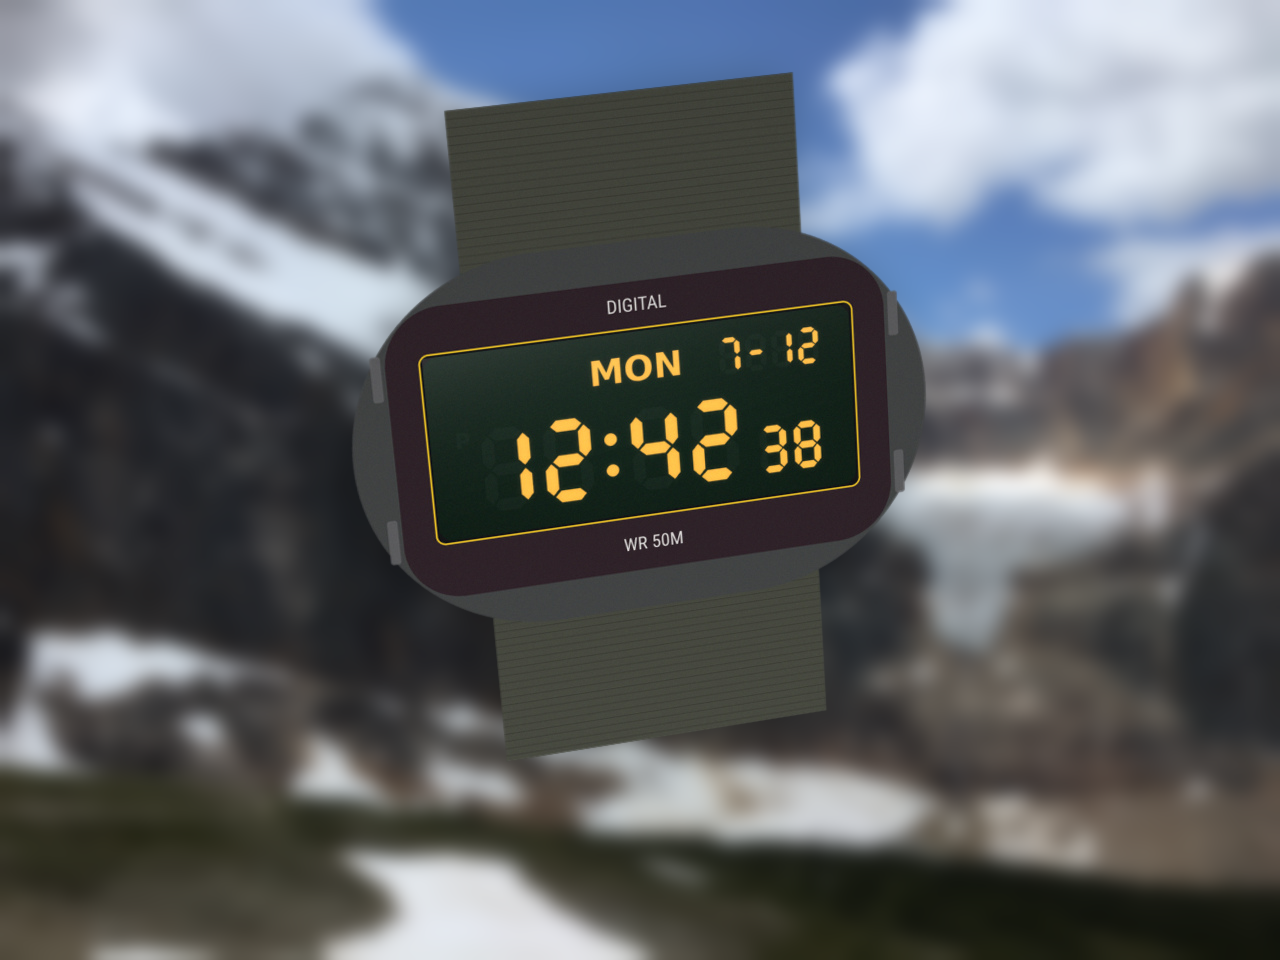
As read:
12:42:38
